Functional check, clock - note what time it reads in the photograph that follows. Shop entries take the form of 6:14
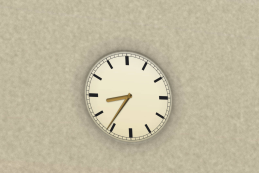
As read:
8:36
